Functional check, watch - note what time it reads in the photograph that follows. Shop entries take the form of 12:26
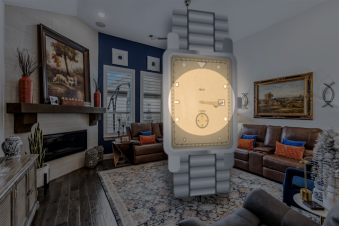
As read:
3:15
